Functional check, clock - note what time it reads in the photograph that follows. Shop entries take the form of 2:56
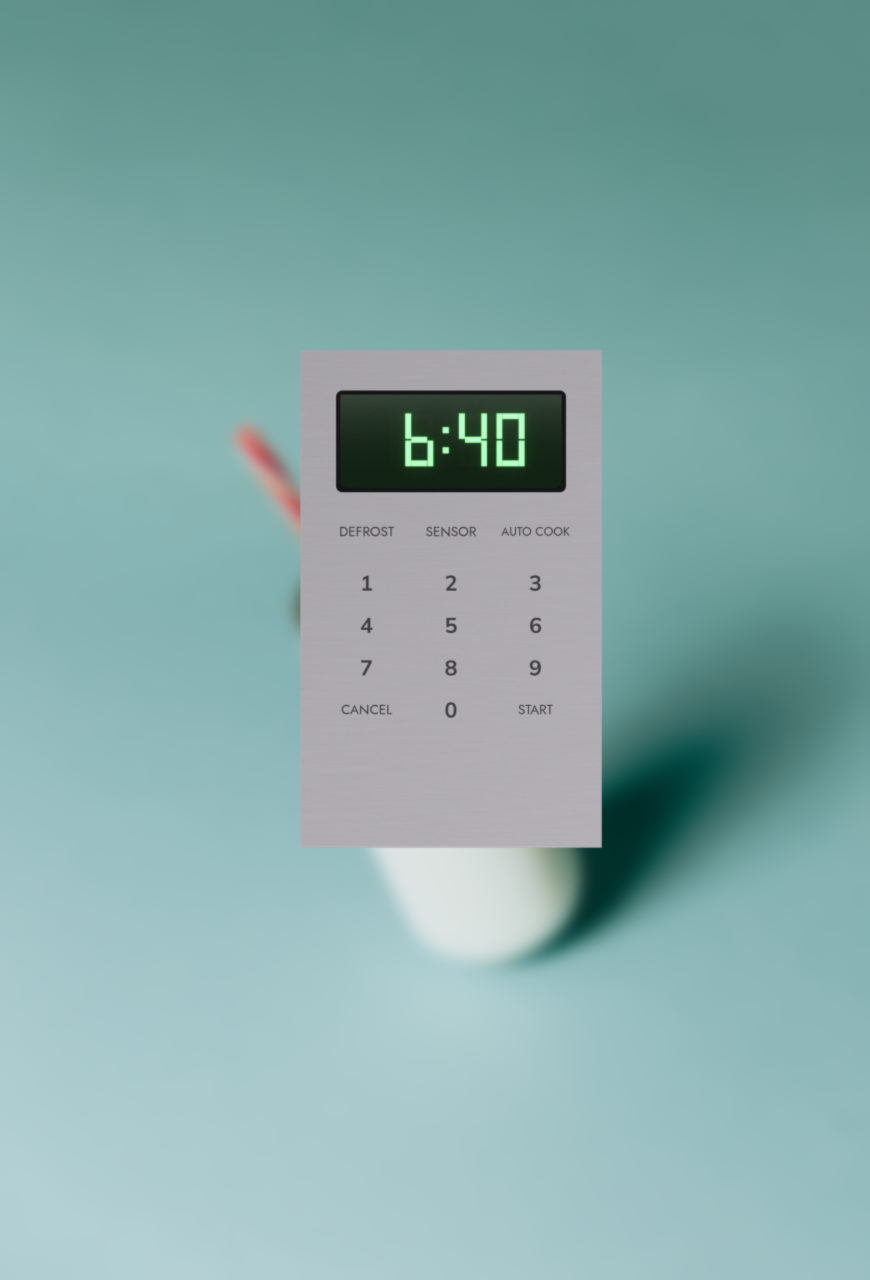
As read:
6:40
